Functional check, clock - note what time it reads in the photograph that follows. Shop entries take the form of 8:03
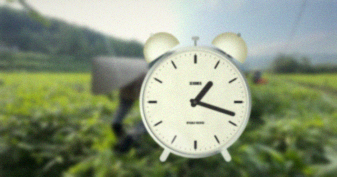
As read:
1:18
